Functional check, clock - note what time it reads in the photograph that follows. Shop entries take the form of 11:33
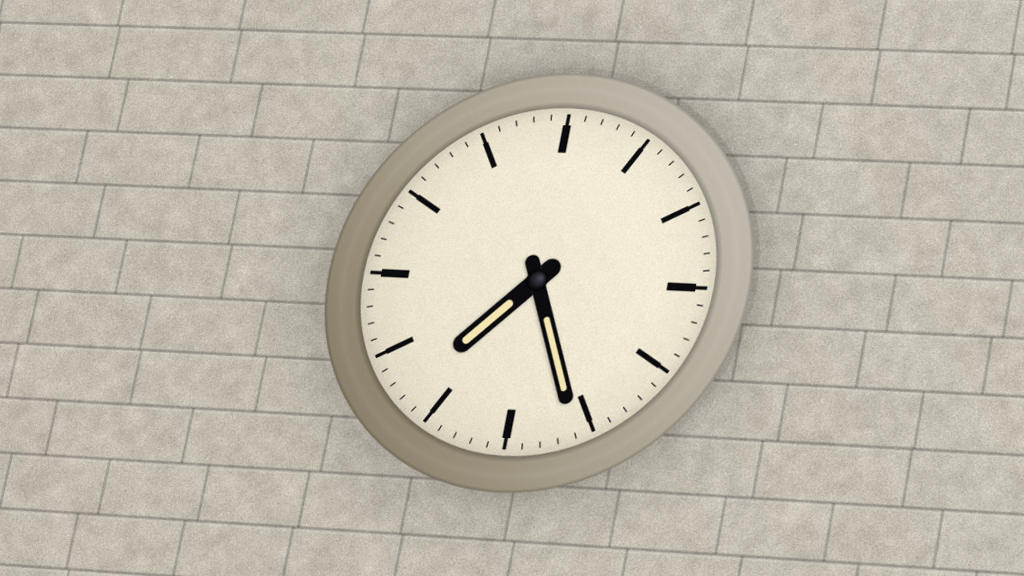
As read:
7:26
